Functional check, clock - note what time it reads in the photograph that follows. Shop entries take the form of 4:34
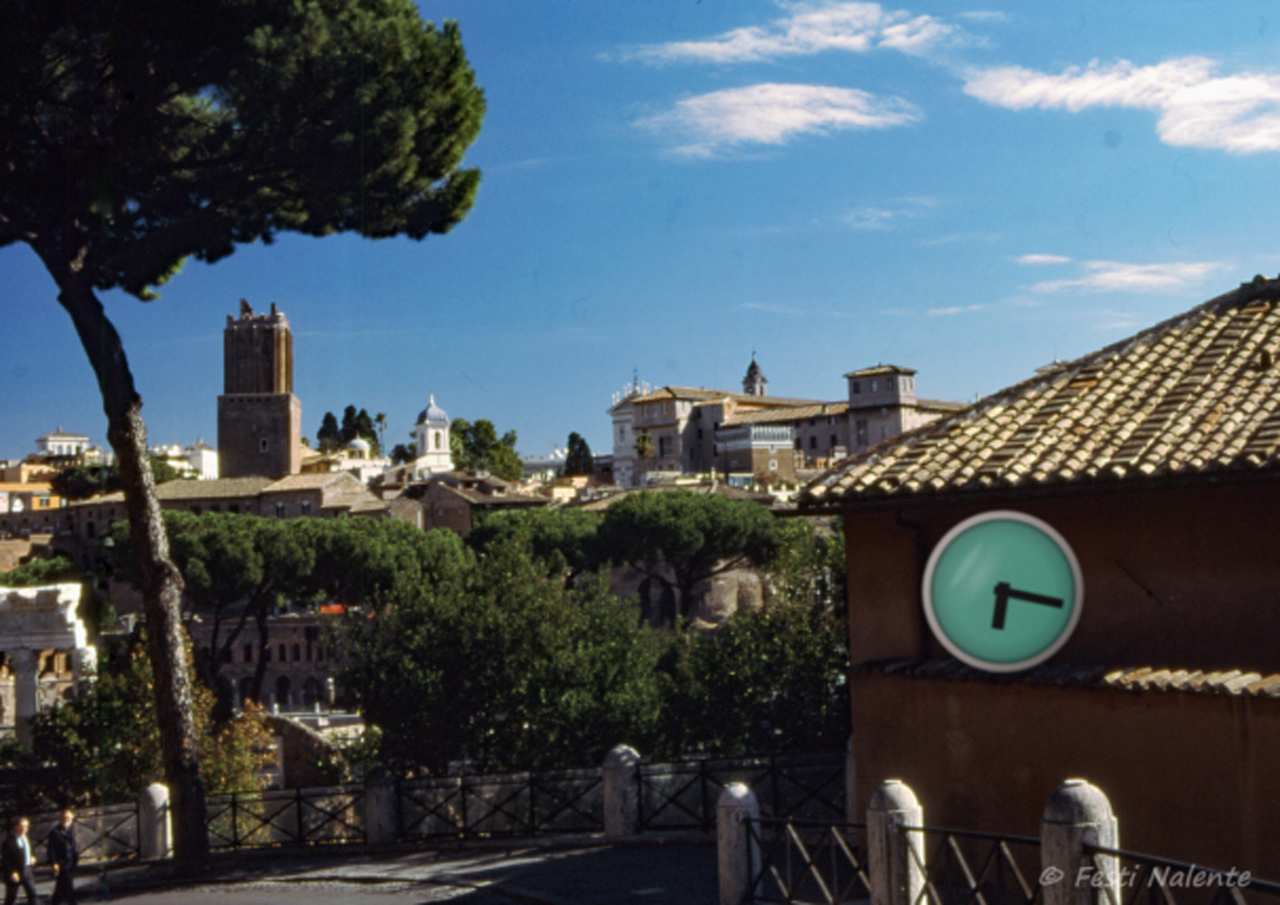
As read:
6:17
